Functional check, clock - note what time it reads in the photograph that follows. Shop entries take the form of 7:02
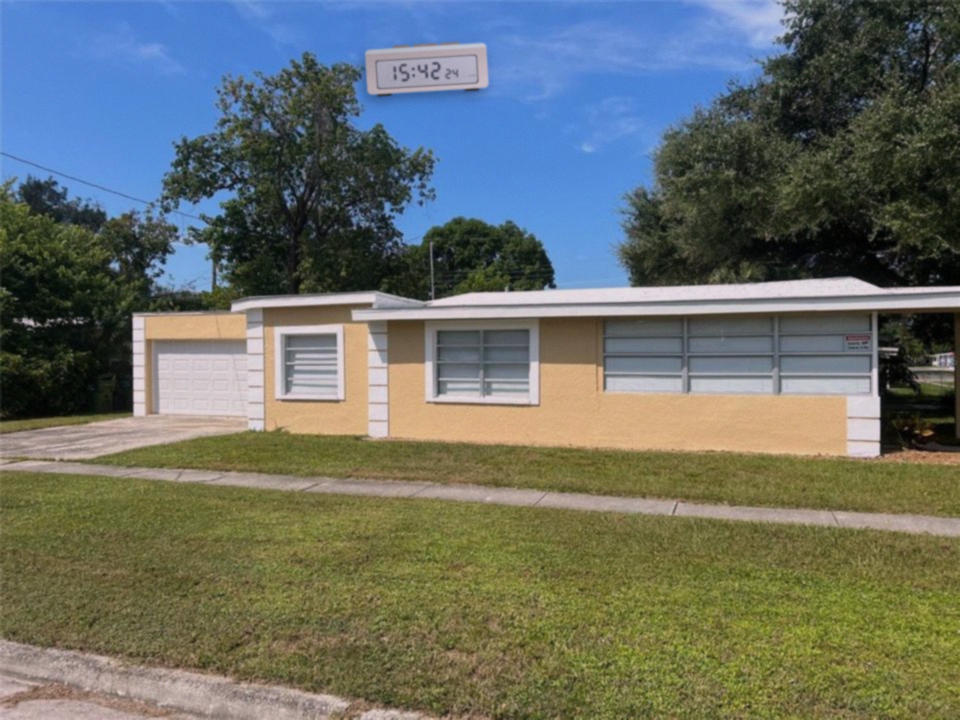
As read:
15:42
